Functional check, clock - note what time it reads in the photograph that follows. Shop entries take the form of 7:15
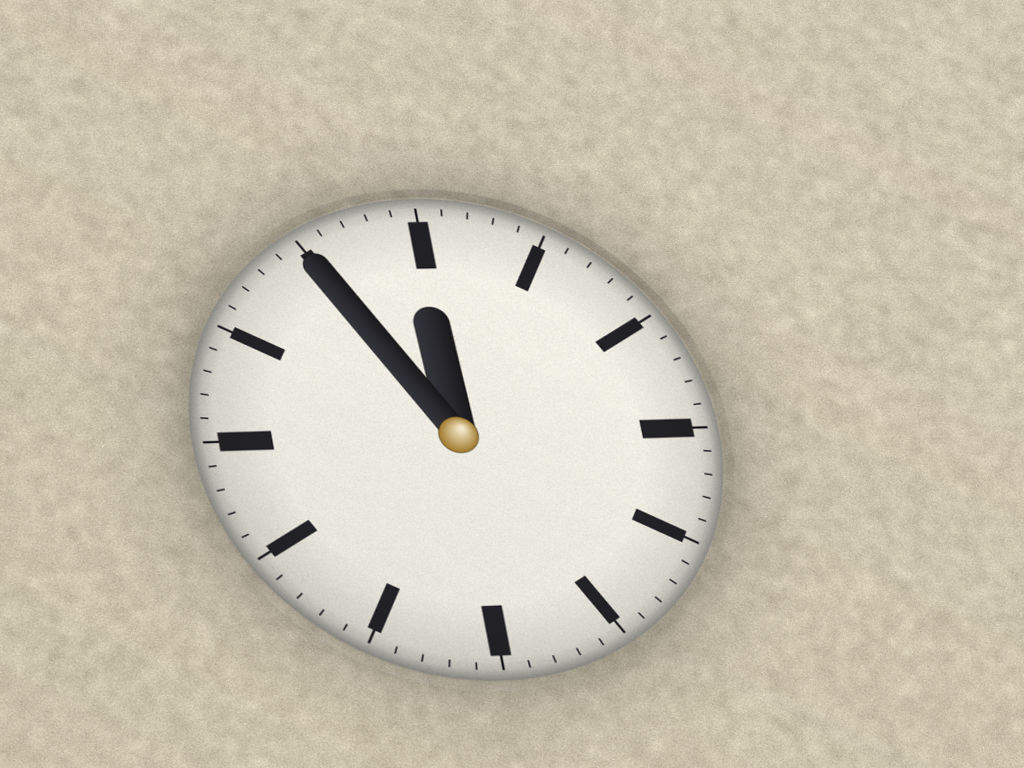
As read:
11:55
